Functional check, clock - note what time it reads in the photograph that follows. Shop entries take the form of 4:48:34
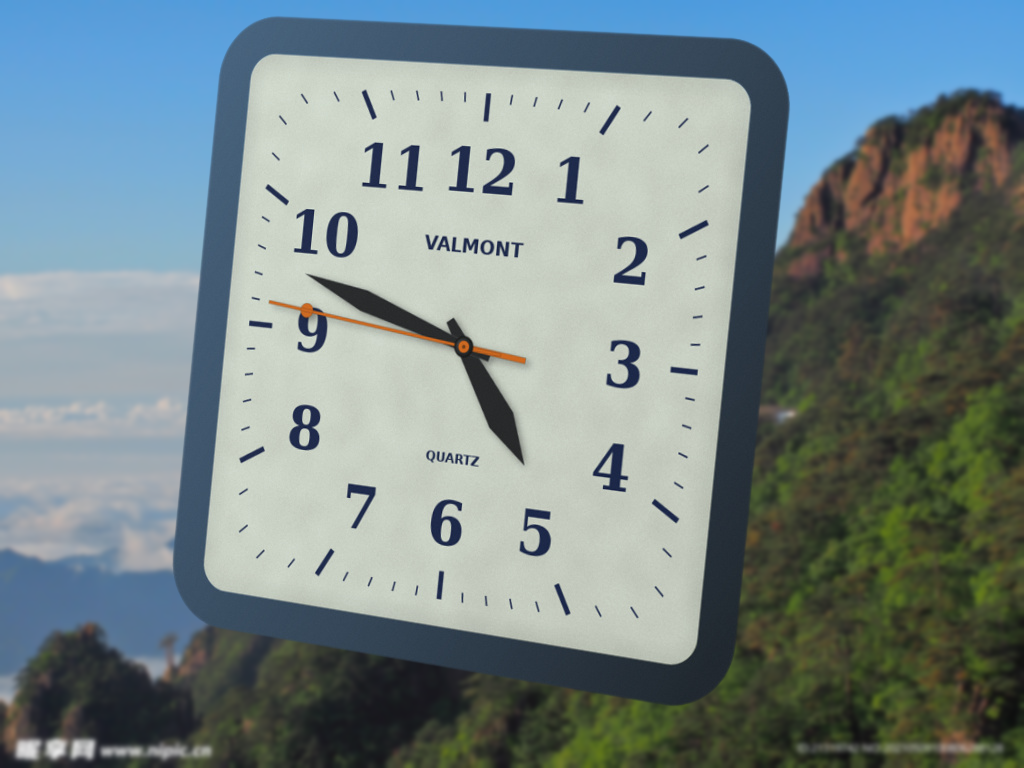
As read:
4:47:46
